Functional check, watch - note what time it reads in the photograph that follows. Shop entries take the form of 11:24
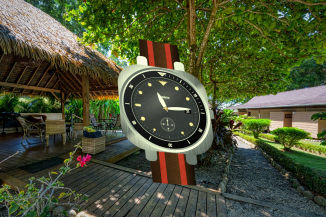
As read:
11:14
